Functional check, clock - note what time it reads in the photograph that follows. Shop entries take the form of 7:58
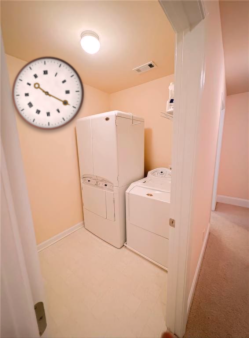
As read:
10:20
